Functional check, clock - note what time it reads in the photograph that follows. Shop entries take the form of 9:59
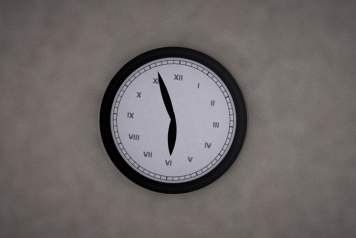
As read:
5:56
